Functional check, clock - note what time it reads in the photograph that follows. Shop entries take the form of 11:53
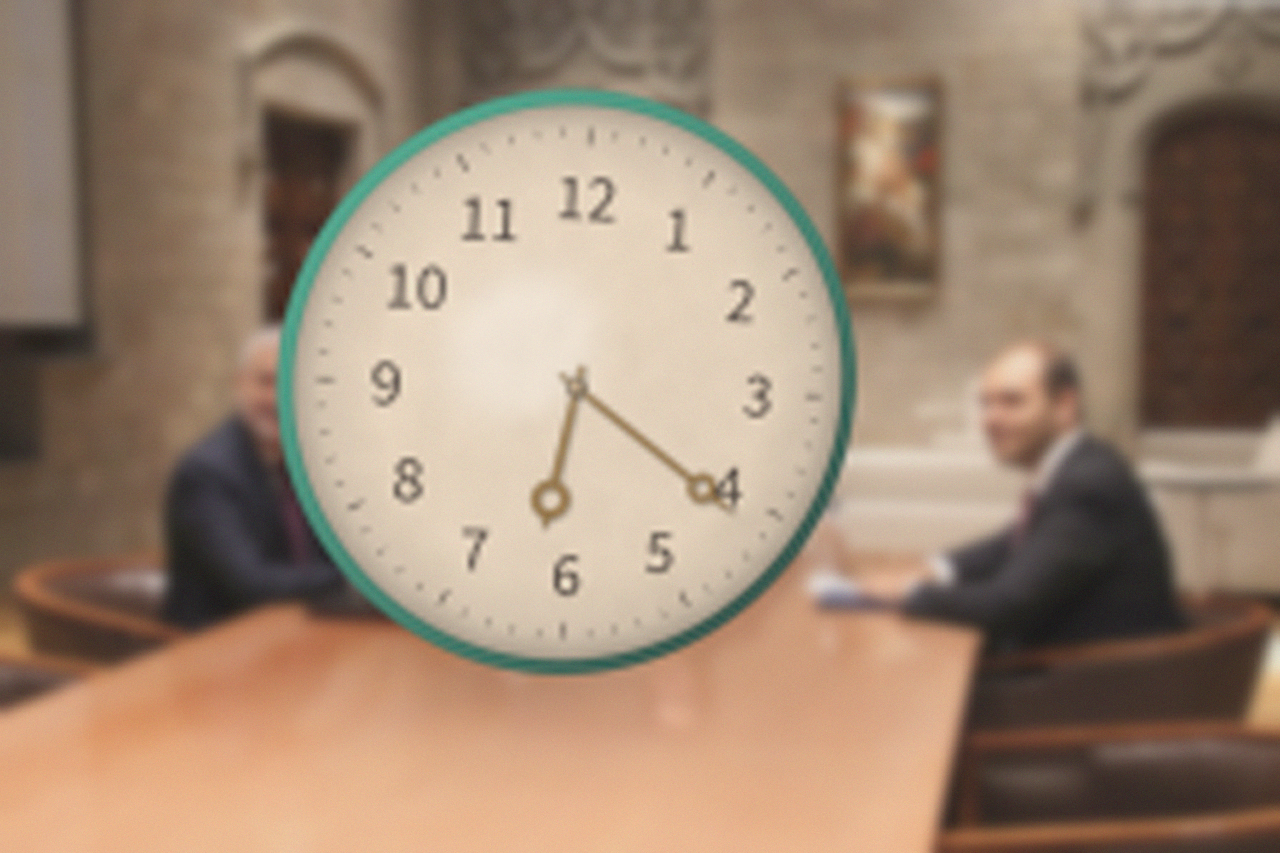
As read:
6:21
